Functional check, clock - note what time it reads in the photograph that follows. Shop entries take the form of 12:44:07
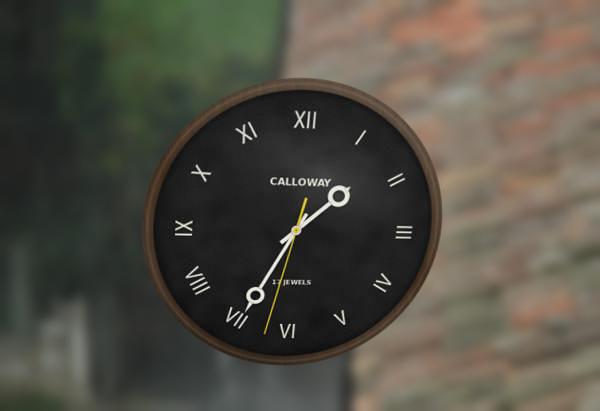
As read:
1:34:32
